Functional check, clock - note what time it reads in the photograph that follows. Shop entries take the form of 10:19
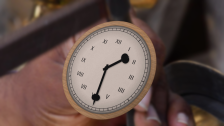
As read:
1:29
